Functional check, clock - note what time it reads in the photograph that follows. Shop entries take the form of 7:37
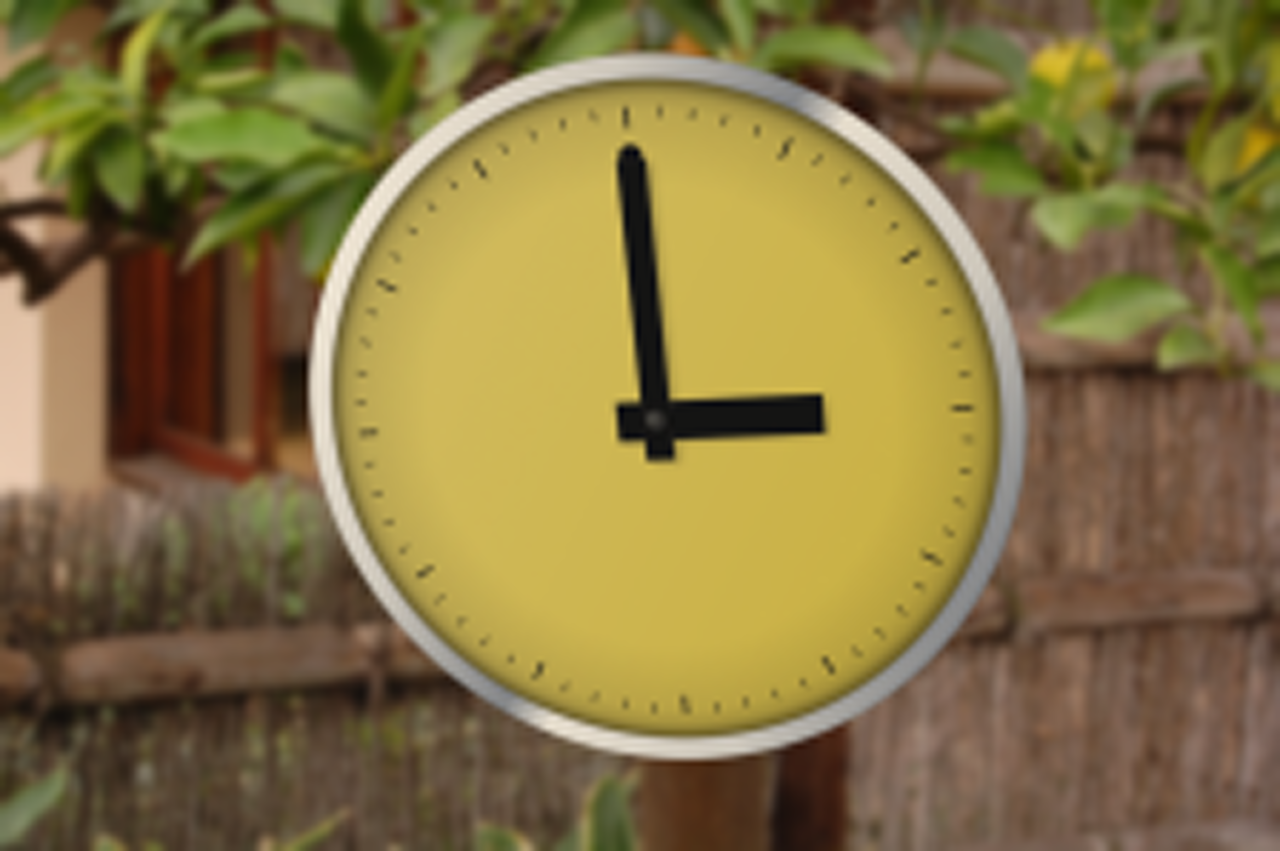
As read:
3:00
